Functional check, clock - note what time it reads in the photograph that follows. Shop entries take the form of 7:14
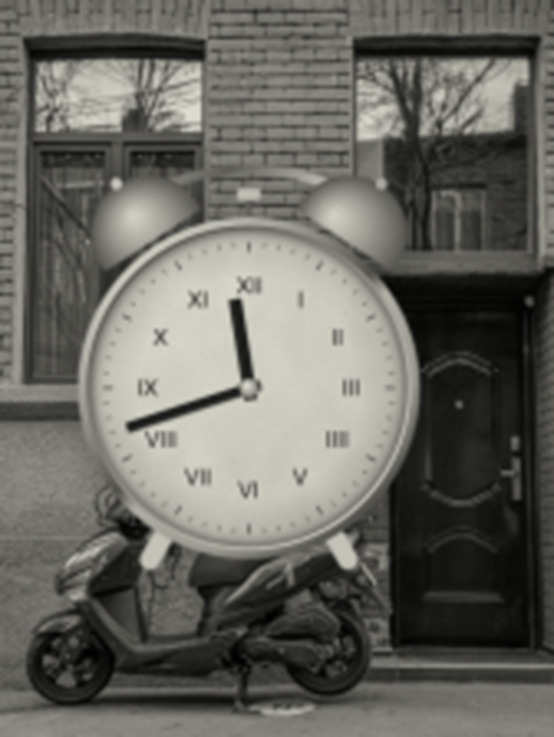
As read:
11:42
